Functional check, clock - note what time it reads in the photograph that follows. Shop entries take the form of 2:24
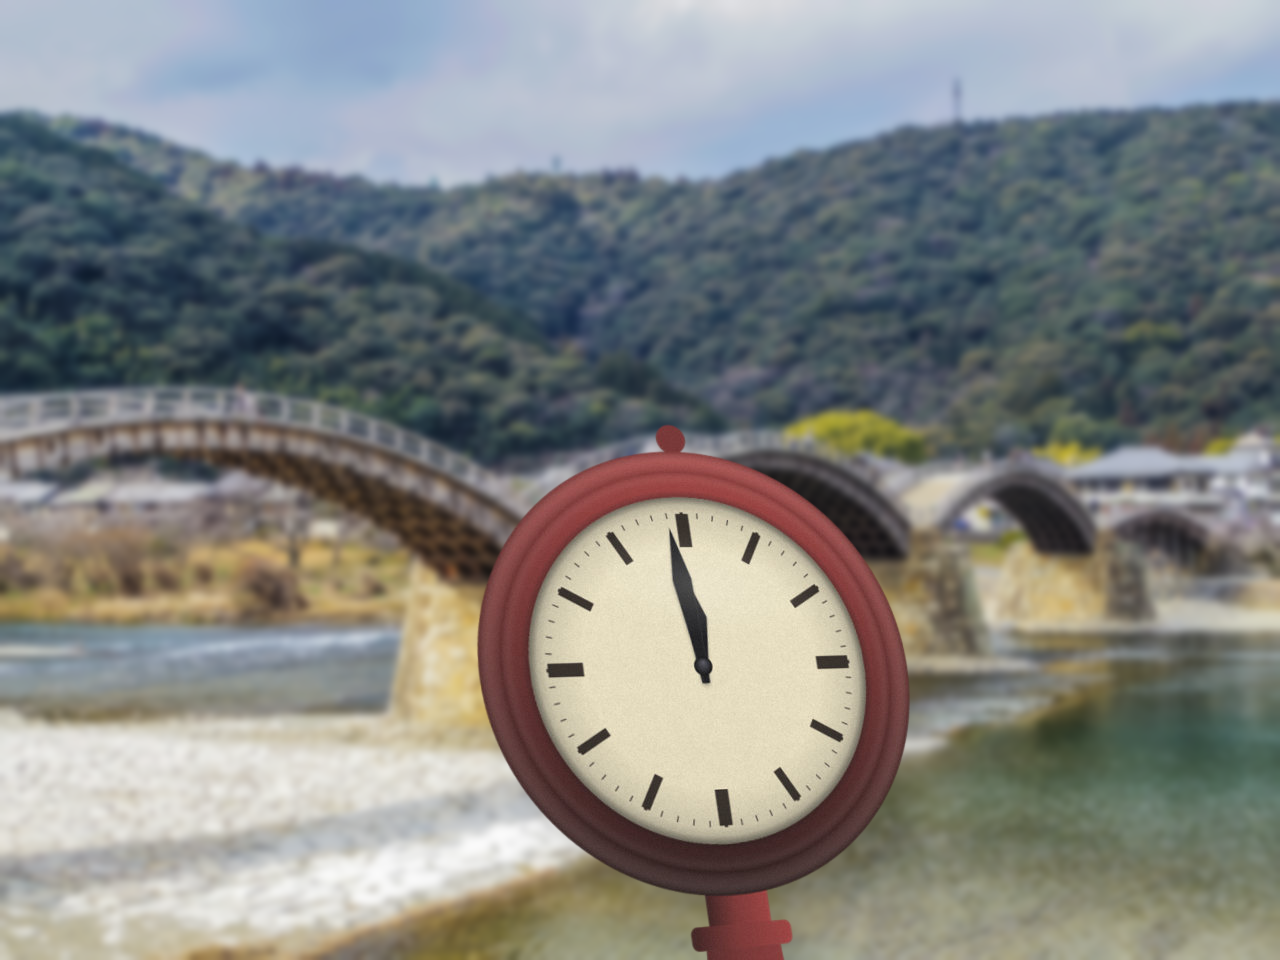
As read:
11:59
